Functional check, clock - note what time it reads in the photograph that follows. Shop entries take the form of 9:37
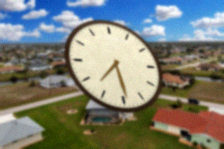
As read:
7:29
